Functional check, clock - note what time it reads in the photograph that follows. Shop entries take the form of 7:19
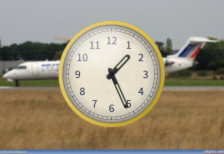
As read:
1:26
